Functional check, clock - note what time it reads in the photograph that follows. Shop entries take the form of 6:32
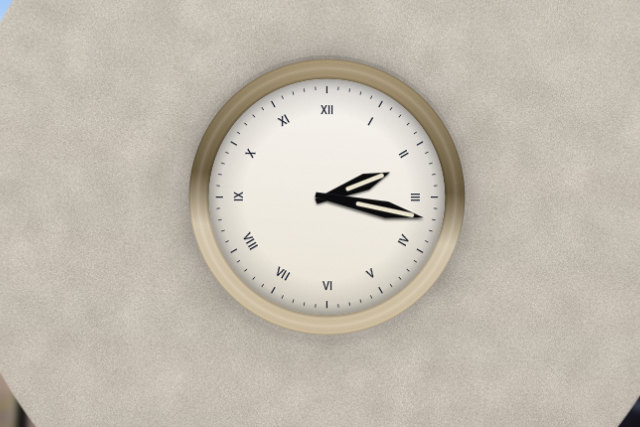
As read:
2:17
